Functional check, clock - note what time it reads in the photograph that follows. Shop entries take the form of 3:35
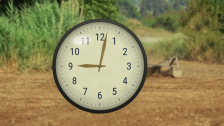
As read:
9:02
